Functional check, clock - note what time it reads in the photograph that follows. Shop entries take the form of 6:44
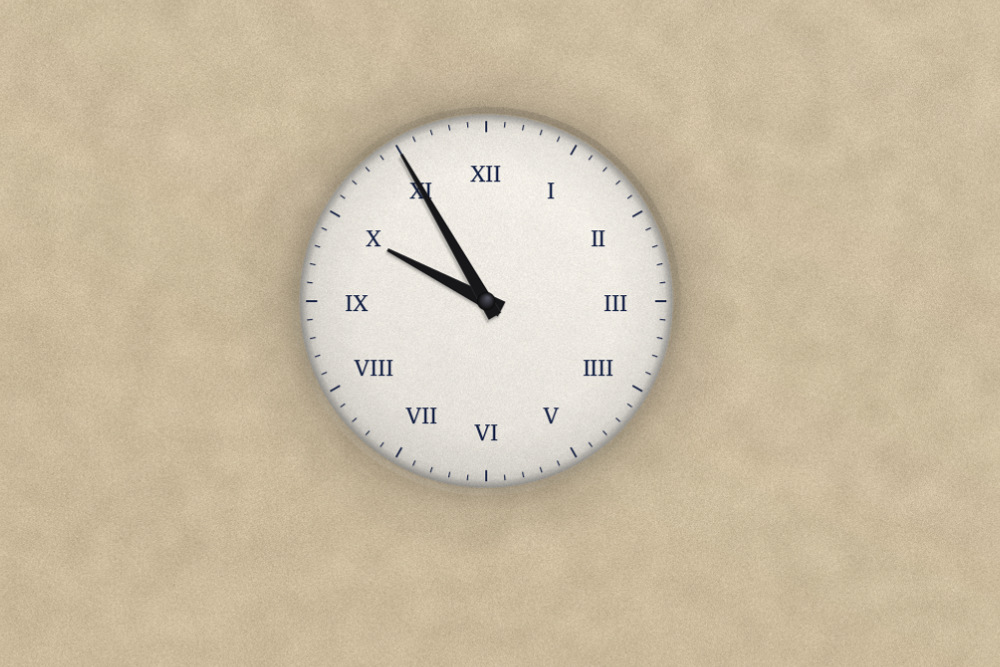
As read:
9:55
